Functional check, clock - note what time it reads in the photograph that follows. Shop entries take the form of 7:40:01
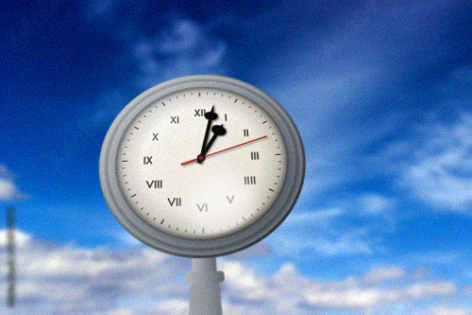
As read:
1:02:12
